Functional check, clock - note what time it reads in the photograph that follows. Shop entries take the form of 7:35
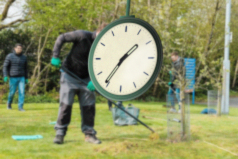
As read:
1:36
